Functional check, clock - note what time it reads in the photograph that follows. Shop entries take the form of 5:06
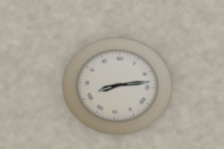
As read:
8:13
